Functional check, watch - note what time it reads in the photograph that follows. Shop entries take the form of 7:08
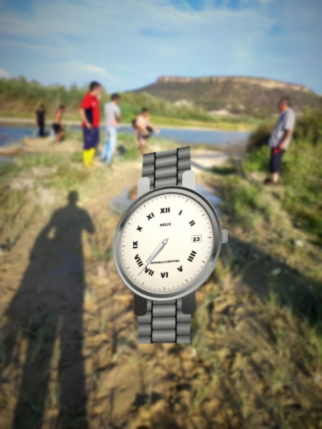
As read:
7:37
